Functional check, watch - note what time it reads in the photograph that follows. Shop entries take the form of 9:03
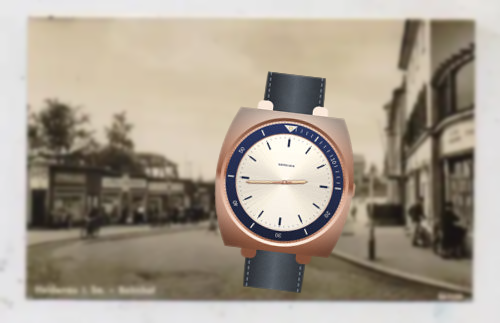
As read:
2:44
